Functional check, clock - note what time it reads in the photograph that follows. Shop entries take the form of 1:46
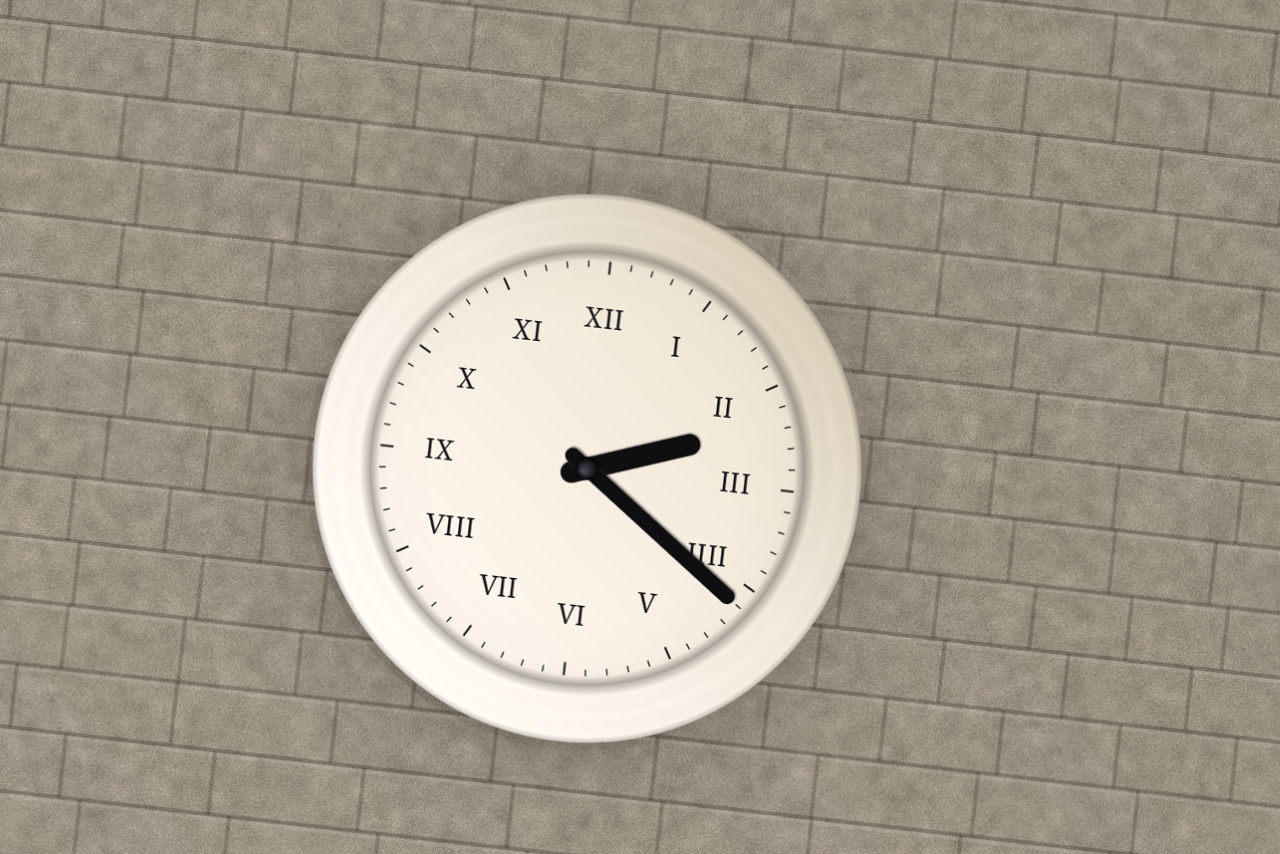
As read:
2:21
